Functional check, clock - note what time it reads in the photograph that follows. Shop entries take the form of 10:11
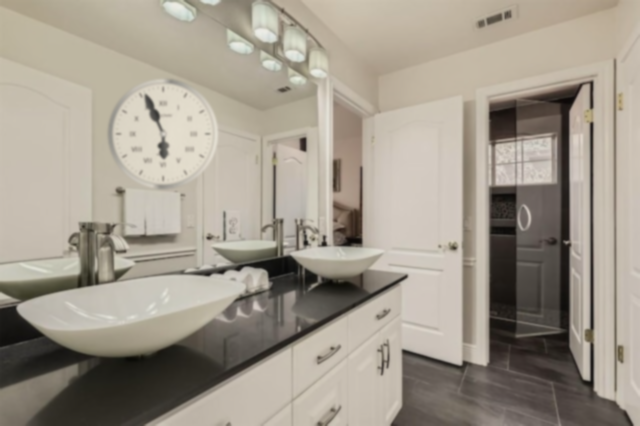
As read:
5:56
